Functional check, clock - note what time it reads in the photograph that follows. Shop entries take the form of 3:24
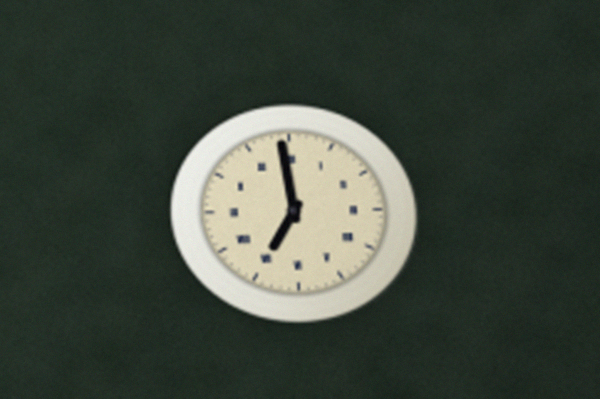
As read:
6:59
